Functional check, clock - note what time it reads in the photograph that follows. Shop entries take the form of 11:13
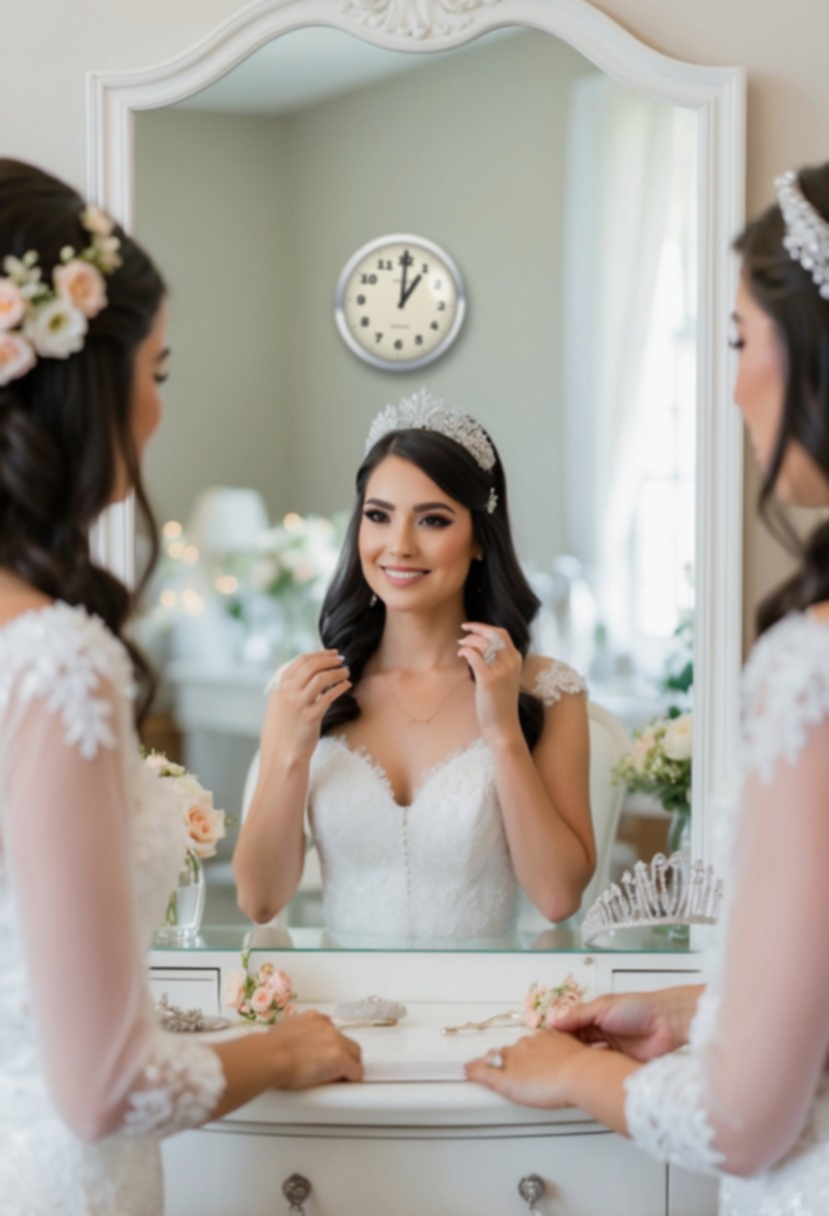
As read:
1:00
